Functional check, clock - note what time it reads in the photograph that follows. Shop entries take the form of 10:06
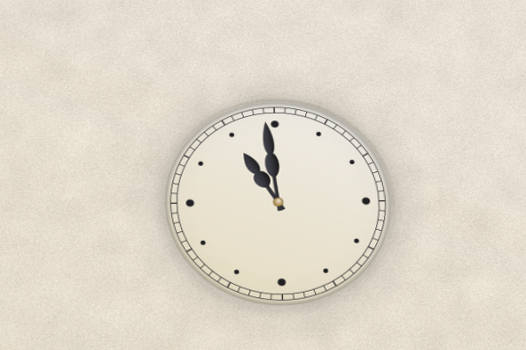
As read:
10:59
